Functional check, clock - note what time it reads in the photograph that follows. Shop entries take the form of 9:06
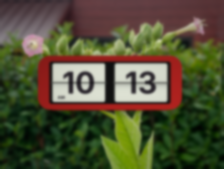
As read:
10:13
